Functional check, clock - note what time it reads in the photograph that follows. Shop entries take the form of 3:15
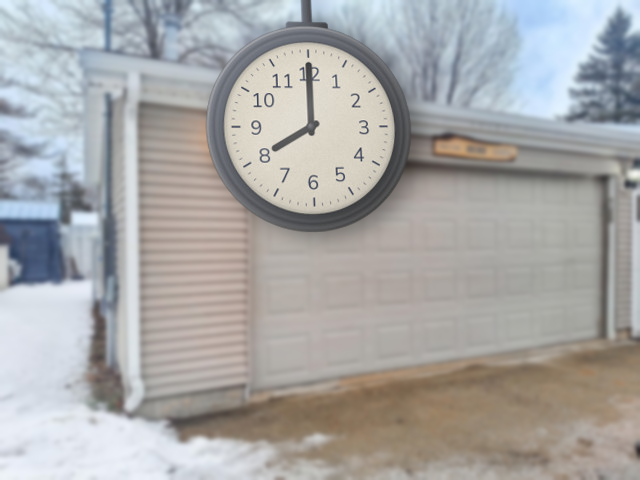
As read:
8:00
